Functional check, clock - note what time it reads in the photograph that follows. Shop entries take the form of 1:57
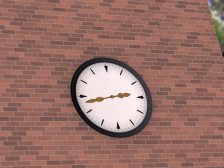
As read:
2:43
